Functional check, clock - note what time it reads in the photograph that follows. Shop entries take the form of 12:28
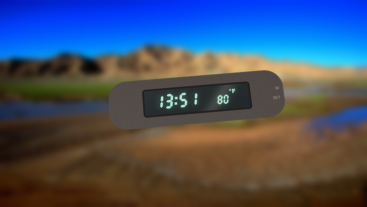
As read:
13:51
